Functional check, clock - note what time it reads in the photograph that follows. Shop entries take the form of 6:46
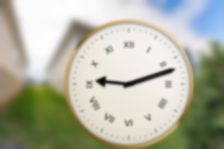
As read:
9:12
